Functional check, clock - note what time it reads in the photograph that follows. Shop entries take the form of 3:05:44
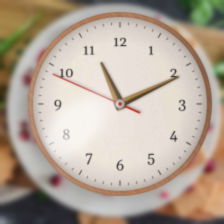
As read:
11:10:49
